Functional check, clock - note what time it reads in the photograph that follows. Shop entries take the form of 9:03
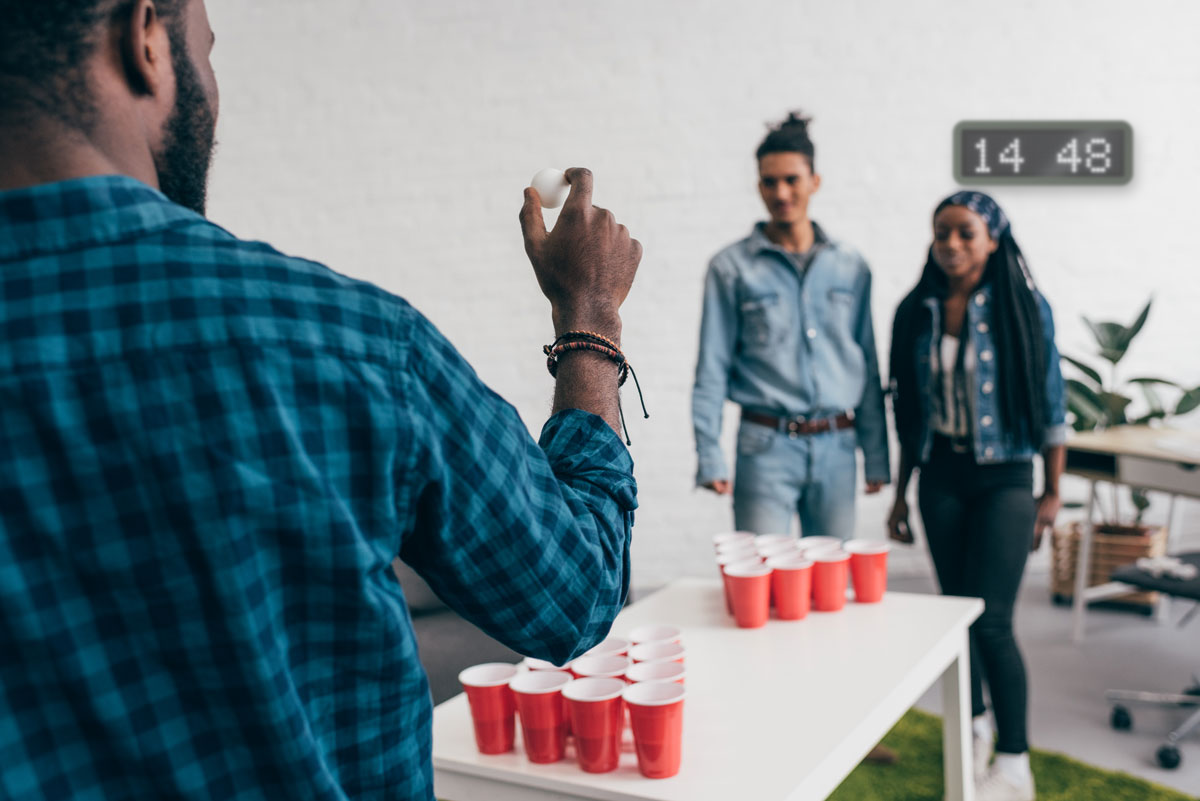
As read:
14:48
